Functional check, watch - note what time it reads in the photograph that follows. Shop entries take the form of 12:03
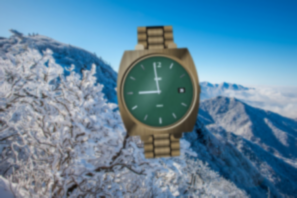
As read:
8:59
